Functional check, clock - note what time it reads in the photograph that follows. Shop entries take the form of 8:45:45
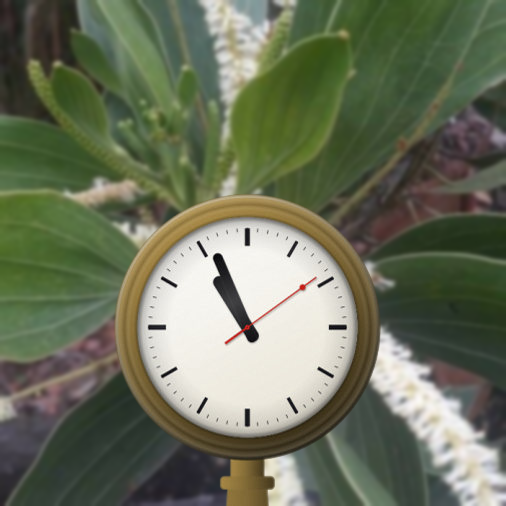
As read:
10:56:09
